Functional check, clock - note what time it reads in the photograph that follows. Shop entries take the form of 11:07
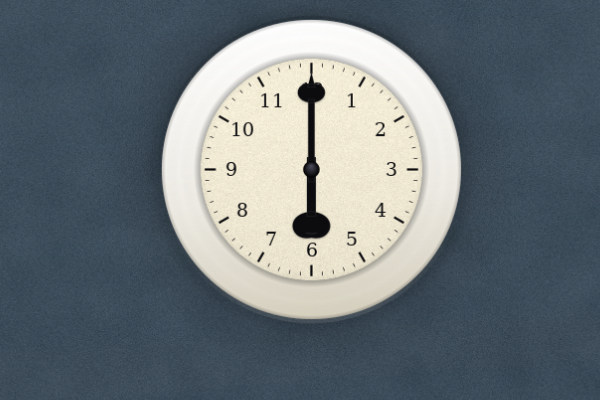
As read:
6:00
